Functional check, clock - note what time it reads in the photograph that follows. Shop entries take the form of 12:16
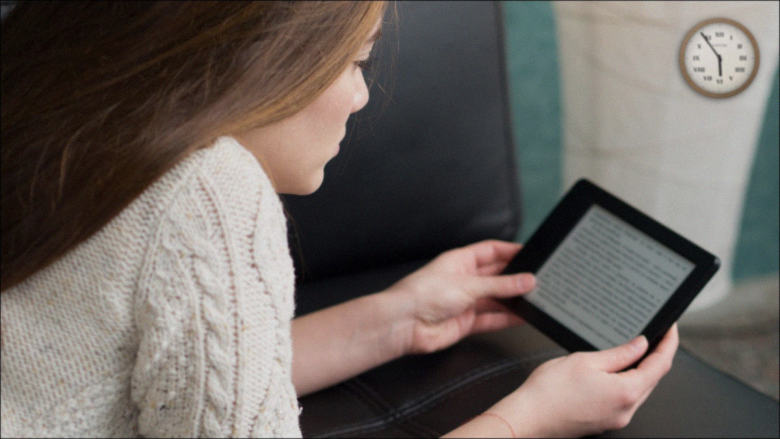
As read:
5:54
